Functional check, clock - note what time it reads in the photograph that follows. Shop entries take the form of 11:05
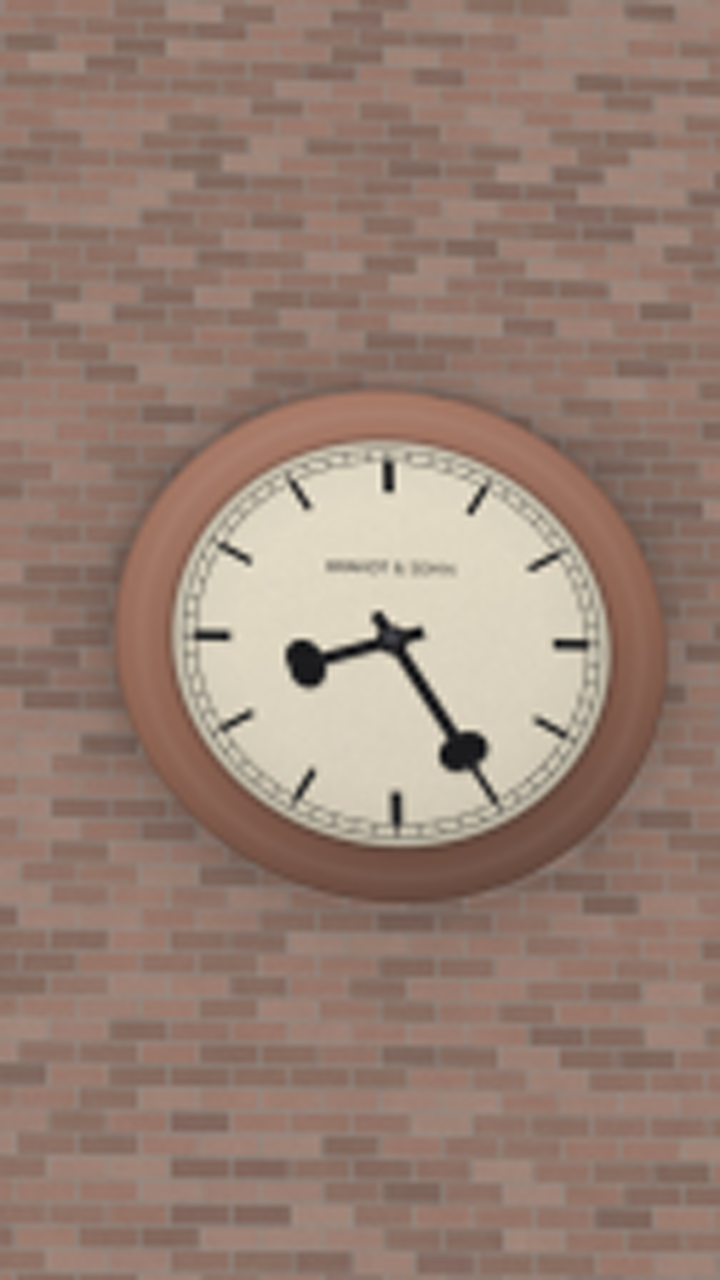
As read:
8:25
